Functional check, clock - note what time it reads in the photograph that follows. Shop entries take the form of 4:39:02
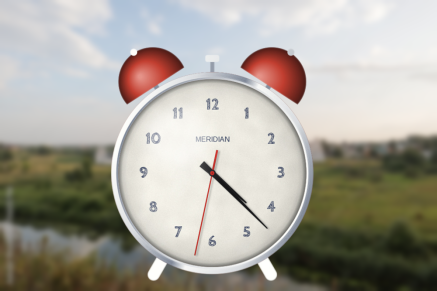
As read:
4:22:32
